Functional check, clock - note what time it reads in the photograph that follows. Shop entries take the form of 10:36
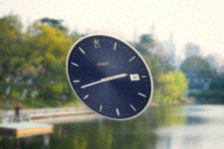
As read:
2:43
